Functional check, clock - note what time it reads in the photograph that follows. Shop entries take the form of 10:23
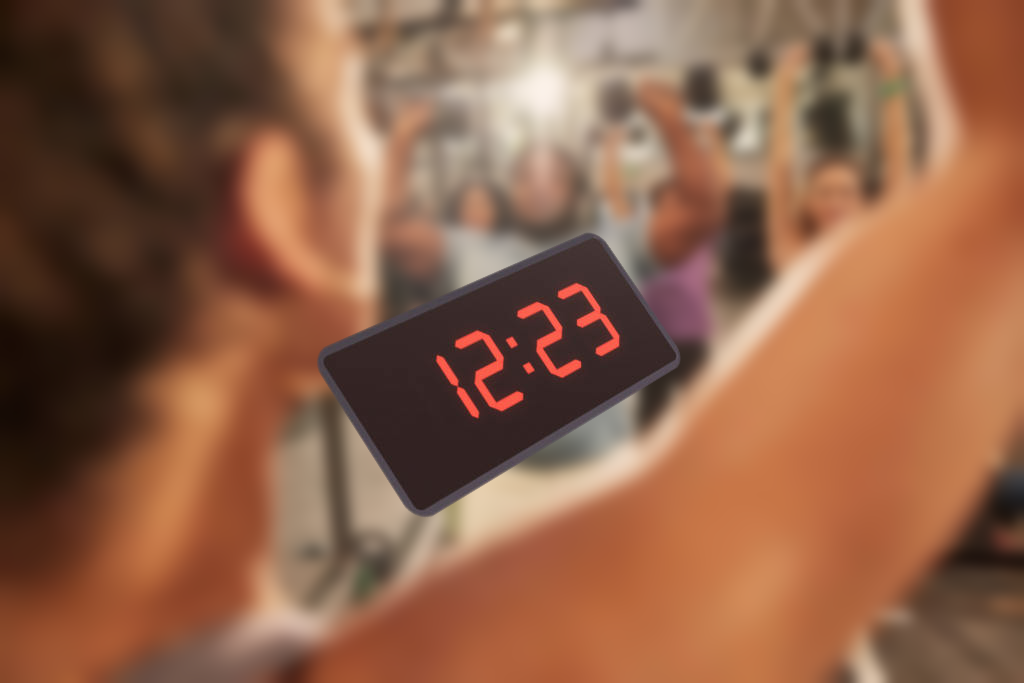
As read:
12:23
